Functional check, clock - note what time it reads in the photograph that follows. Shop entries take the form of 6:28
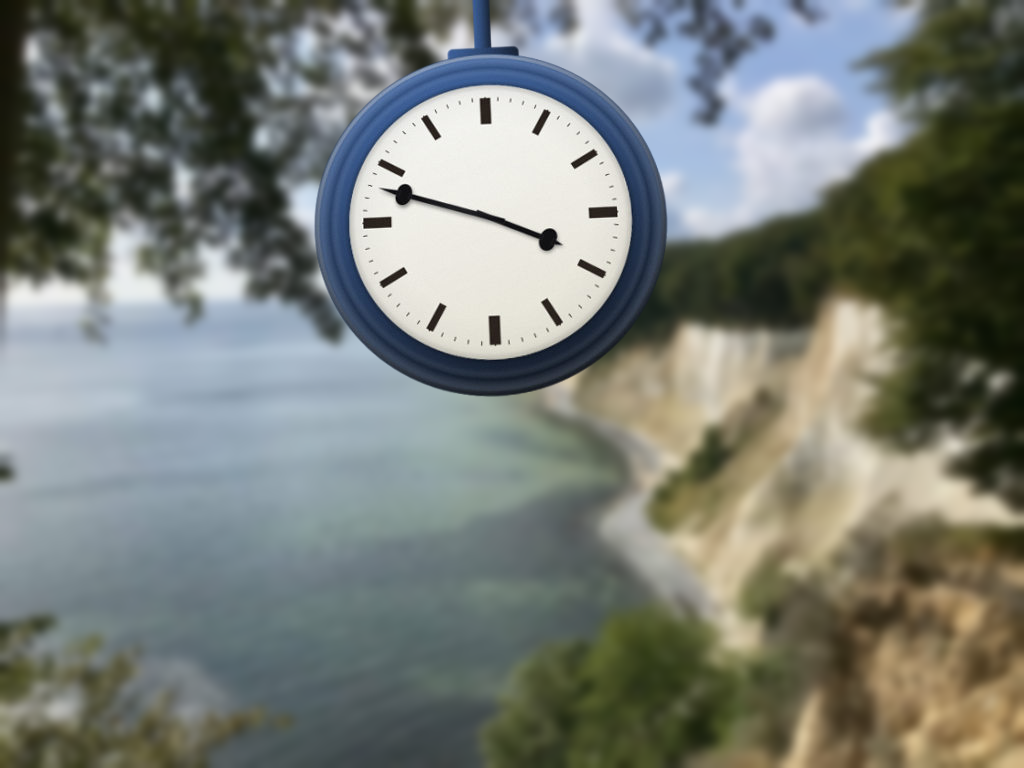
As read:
3:48
